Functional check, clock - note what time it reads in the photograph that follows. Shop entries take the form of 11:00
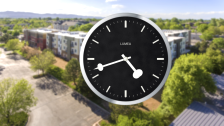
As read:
4:42
